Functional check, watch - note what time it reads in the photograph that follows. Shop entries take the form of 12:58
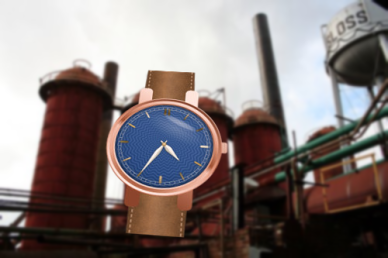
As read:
4:35
